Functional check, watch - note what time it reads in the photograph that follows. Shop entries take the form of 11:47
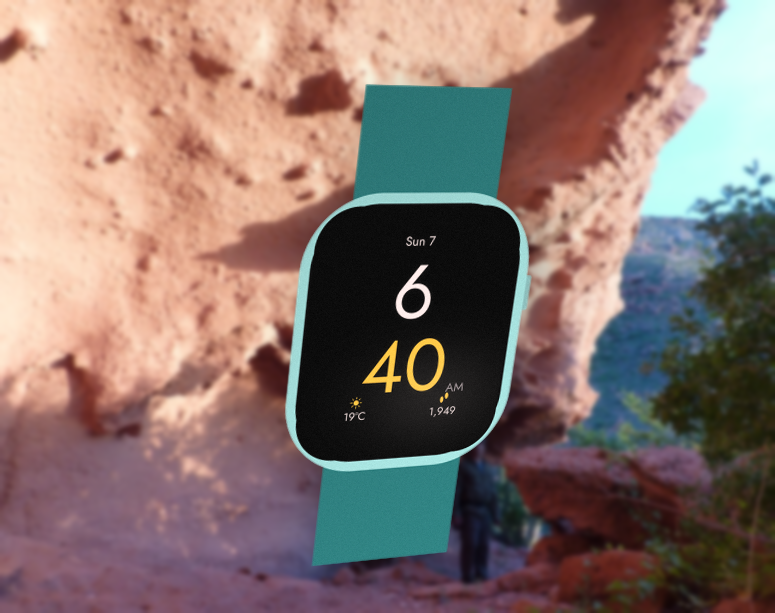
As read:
6:40
